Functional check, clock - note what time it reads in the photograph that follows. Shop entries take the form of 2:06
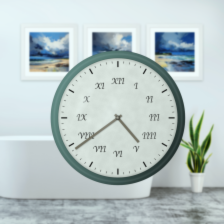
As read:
4:39
